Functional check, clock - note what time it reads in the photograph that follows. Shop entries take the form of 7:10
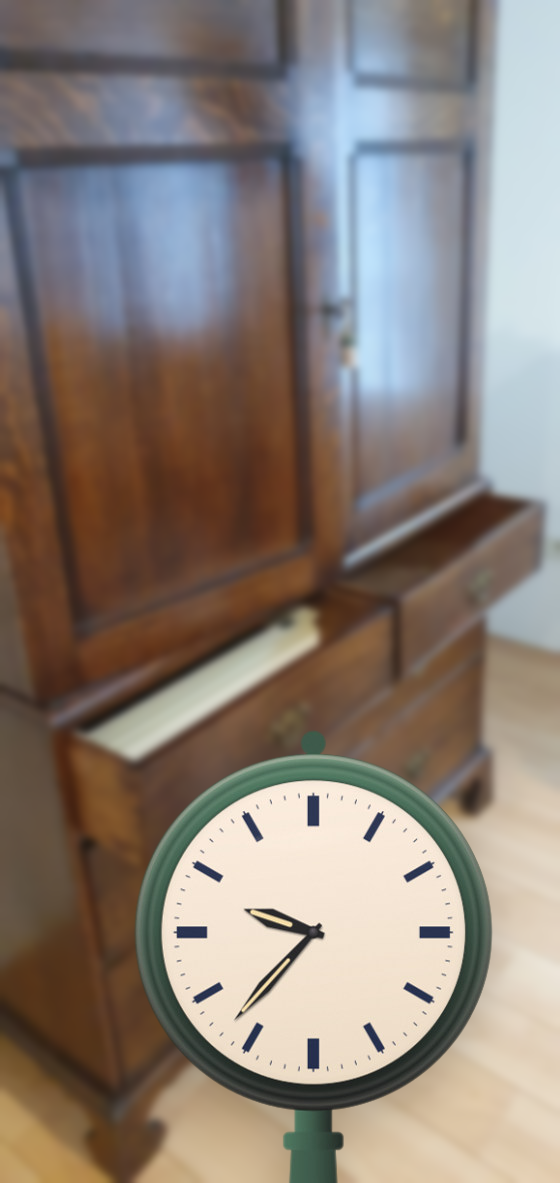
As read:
9:37
